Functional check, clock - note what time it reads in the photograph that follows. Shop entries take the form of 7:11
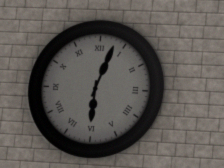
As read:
6:03
